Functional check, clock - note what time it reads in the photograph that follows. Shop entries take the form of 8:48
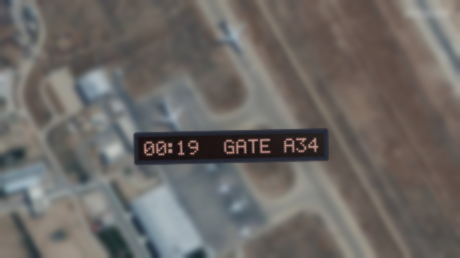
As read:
0:19
